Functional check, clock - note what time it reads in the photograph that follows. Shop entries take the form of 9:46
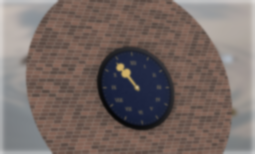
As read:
10:54
